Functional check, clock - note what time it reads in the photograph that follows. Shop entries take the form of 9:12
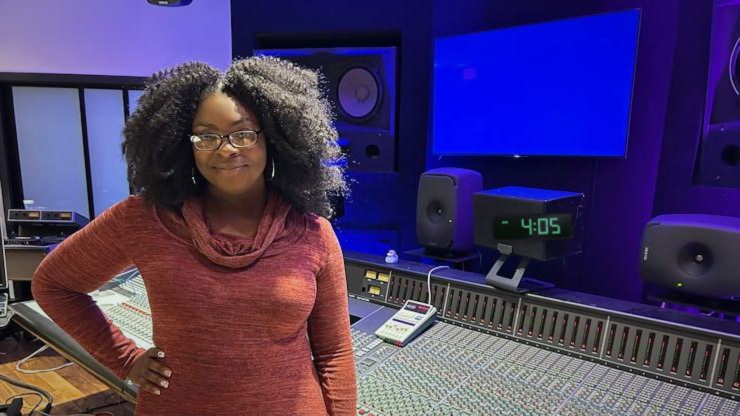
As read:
4:05
